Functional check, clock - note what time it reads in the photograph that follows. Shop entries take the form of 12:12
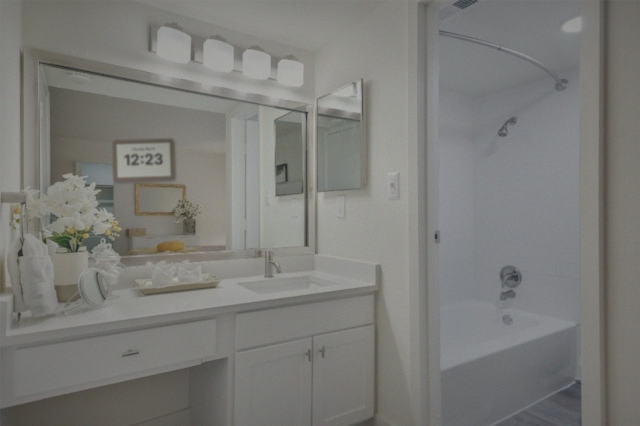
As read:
12:23
